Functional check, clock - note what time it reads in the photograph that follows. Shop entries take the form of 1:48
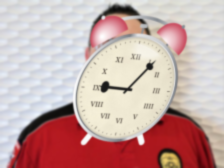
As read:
9:06
